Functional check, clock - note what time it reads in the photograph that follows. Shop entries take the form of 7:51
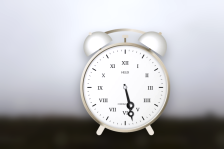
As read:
5:28
